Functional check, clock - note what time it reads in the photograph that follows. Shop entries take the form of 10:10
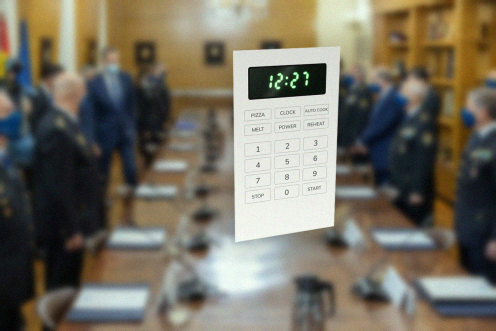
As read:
12:27
